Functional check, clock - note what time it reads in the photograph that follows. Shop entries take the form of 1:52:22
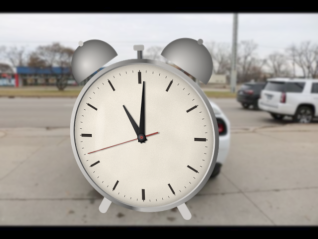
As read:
11:00:42
